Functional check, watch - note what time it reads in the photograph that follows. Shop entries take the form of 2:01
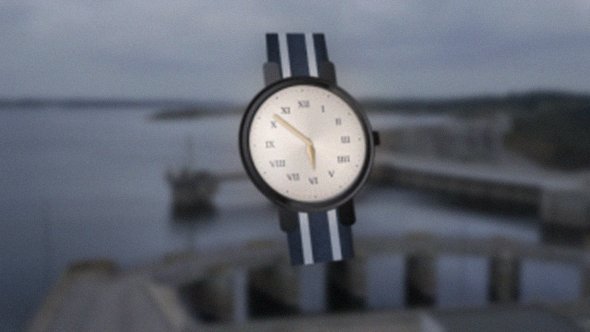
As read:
5:52
